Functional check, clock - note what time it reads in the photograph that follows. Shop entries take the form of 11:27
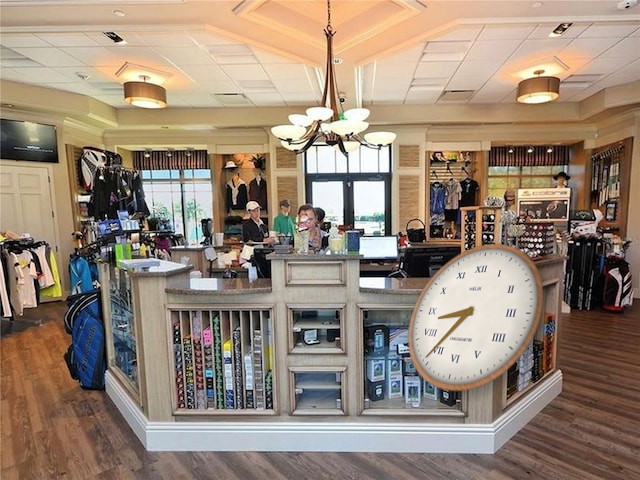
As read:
8:36
